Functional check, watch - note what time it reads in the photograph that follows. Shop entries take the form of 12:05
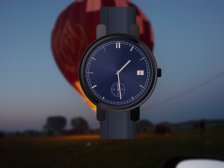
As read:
1:29
